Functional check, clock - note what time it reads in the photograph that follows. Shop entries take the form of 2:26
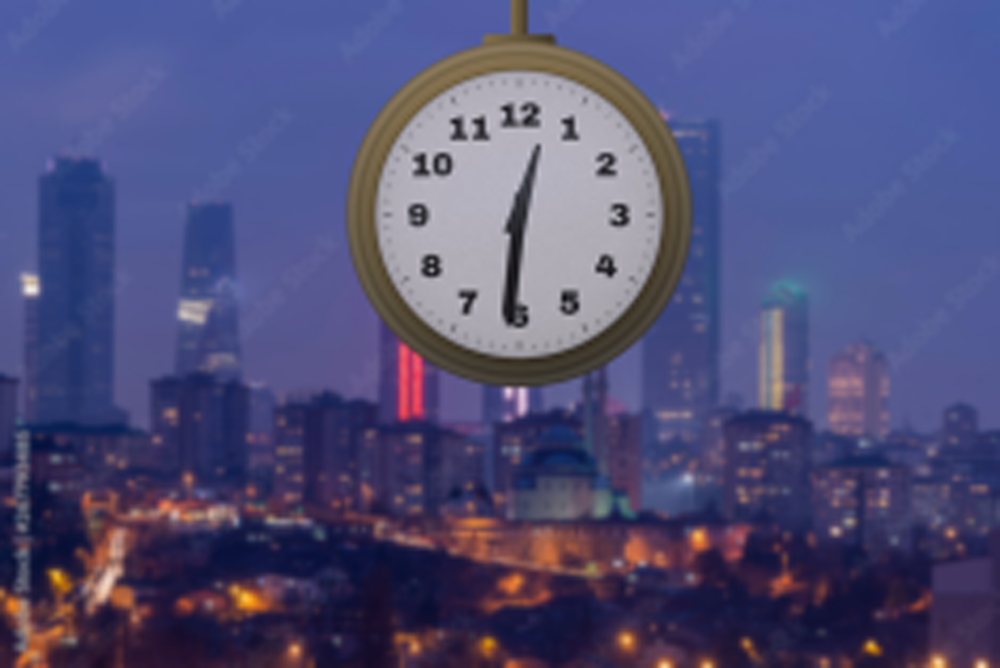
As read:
12:31
